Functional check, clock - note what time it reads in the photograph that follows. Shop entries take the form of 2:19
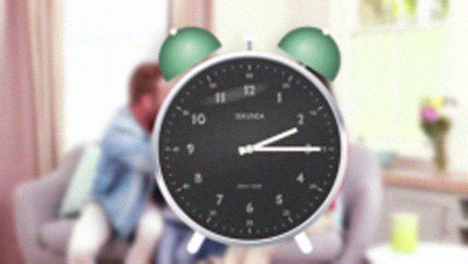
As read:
2:15
